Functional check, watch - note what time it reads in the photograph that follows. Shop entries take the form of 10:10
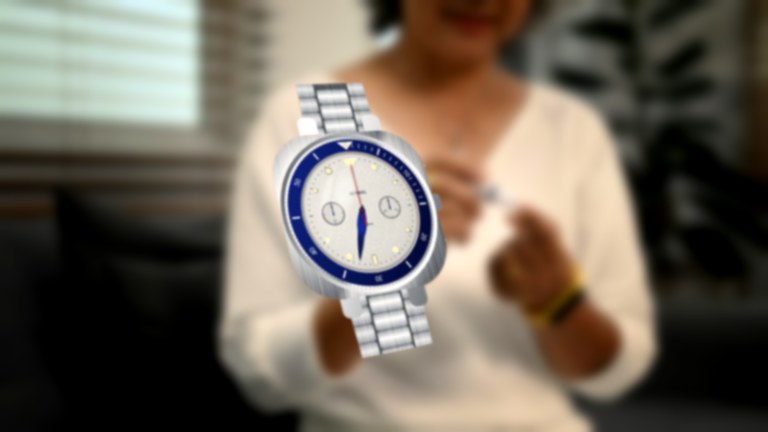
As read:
6:33
